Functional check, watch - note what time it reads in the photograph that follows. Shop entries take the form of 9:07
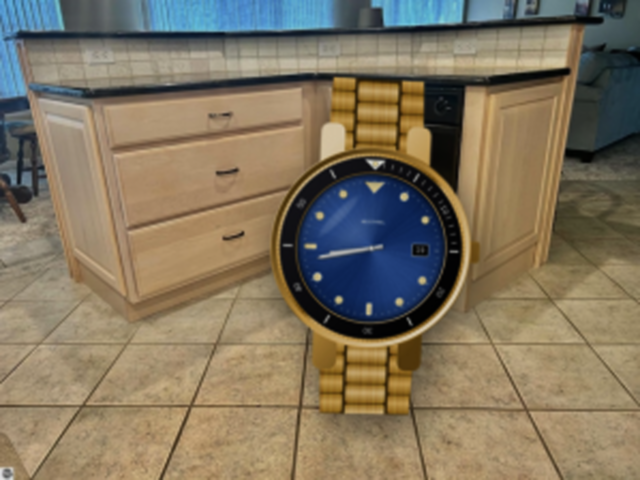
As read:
8:43
